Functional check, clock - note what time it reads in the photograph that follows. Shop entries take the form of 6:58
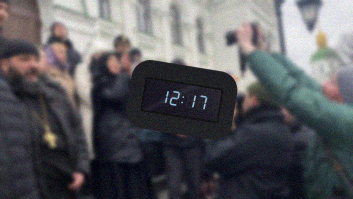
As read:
12:17
